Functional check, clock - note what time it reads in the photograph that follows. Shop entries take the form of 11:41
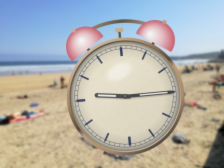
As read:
9:15
